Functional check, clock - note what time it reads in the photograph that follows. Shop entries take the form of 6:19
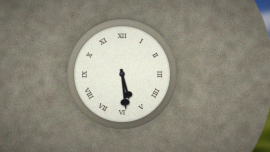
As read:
5:29
